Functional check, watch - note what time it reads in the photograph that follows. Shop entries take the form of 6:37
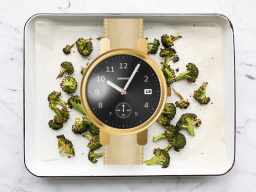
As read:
10:05
